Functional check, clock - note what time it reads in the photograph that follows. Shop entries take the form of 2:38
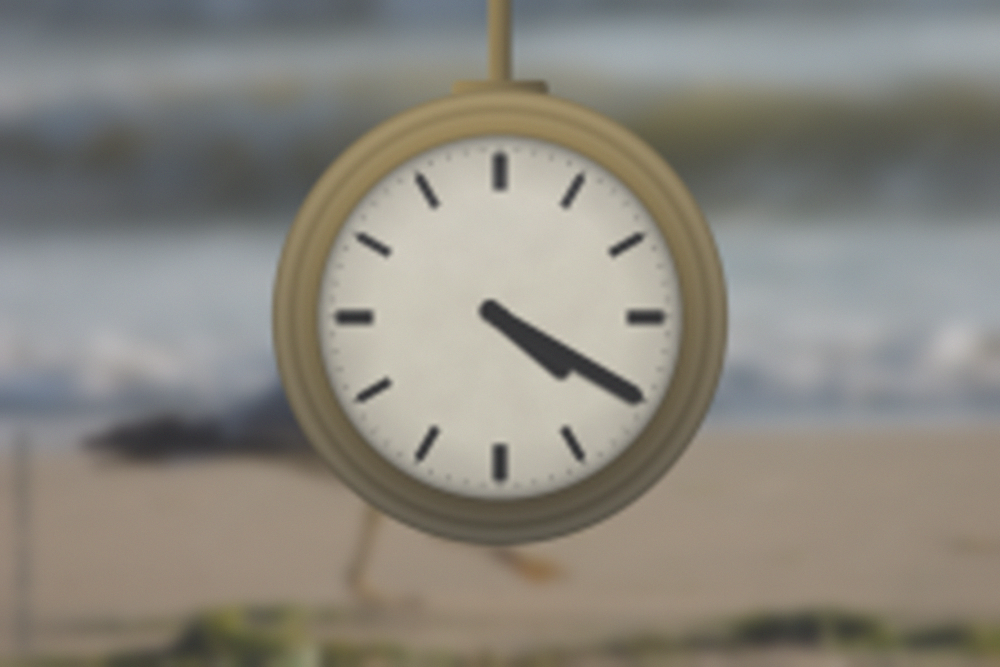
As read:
4:20
